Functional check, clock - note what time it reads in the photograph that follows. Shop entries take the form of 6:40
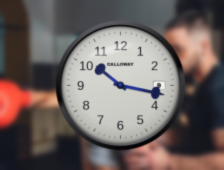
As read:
10:17
